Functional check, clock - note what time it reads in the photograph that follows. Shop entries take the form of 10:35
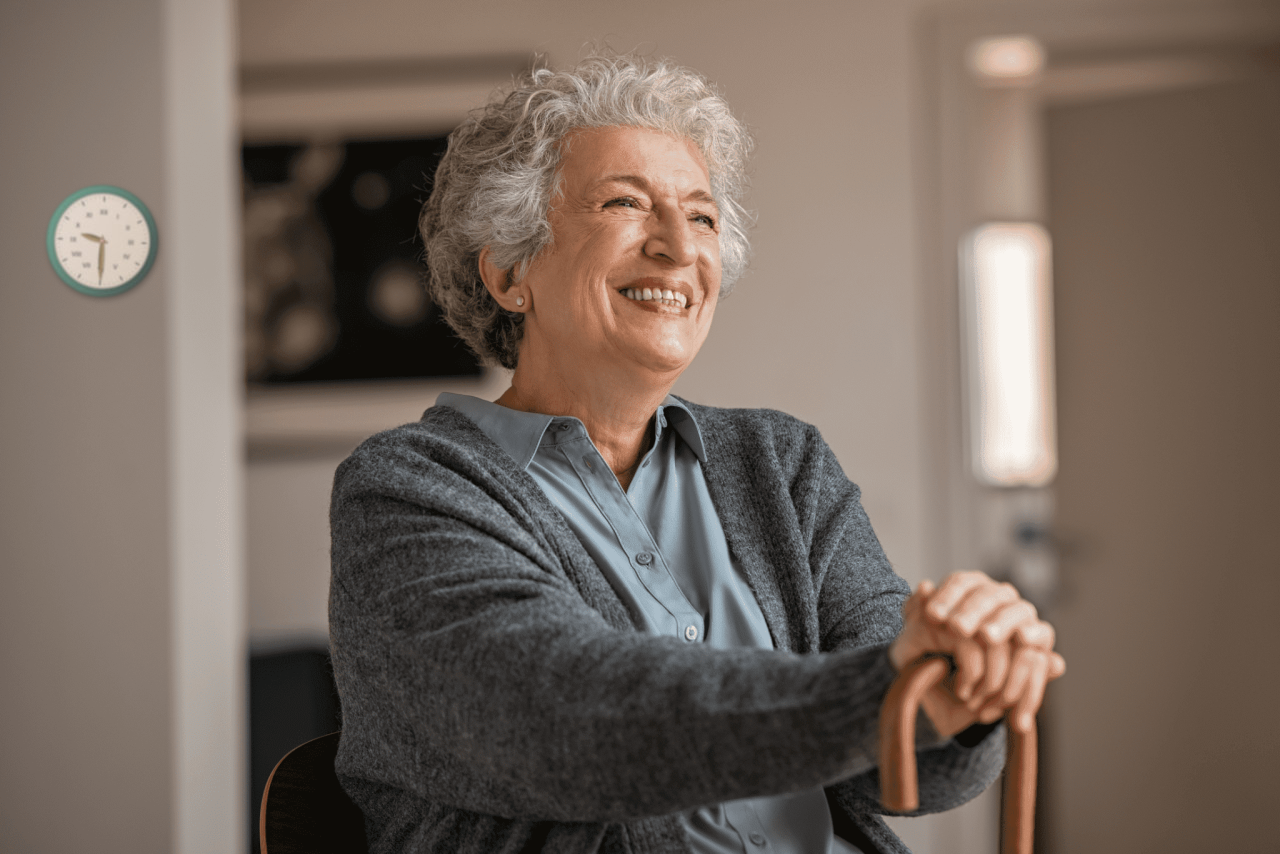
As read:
9:30
